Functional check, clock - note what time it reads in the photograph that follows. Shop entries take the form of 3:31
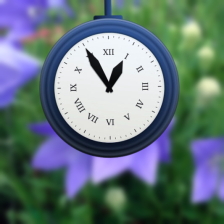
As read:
12:55
